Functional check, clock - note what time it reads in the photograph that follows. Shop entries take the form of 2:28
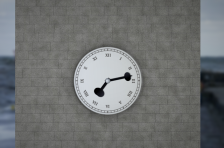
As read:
7:13
